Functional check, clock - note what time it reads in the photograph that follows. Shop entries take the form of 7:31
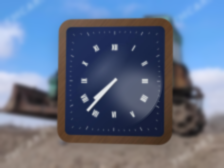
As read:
7:37
